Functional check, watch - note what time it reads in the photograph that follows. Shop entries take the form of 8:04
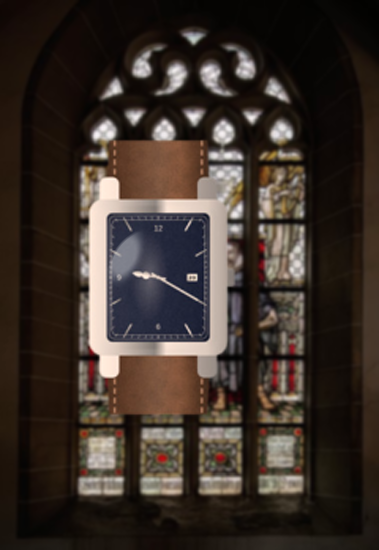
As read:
9:20
